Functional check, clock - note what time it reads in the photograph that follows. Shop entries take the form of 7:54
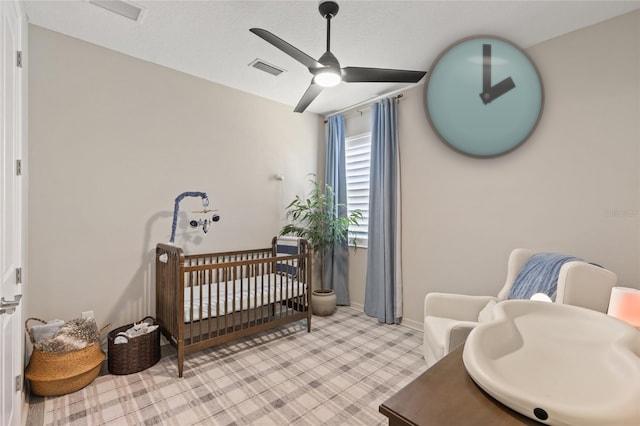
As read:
2:00
